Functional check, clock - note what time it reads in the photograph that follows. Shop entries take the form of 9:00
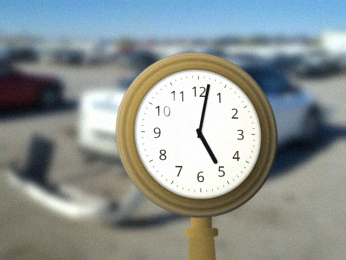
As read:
5:02
